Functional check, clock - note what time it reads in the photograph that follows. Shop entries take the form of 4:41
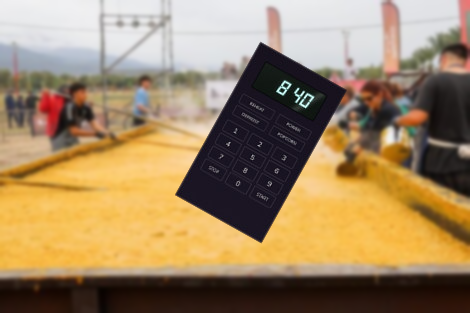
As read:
8:40
